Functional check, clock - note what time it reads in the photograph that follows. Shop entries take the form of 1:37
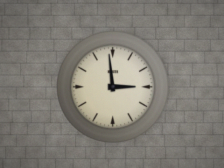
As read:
2:59
